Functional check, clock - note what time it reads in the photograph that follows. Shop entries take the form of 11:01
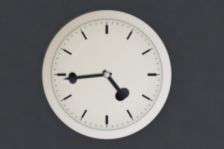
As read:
4:44
